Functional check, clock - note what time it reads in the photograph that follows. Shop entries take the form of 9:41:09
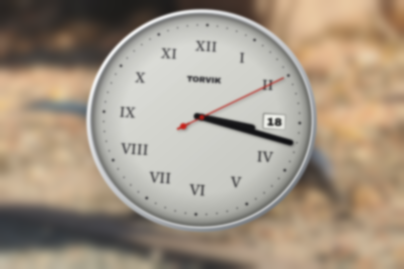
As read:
3:17:10
